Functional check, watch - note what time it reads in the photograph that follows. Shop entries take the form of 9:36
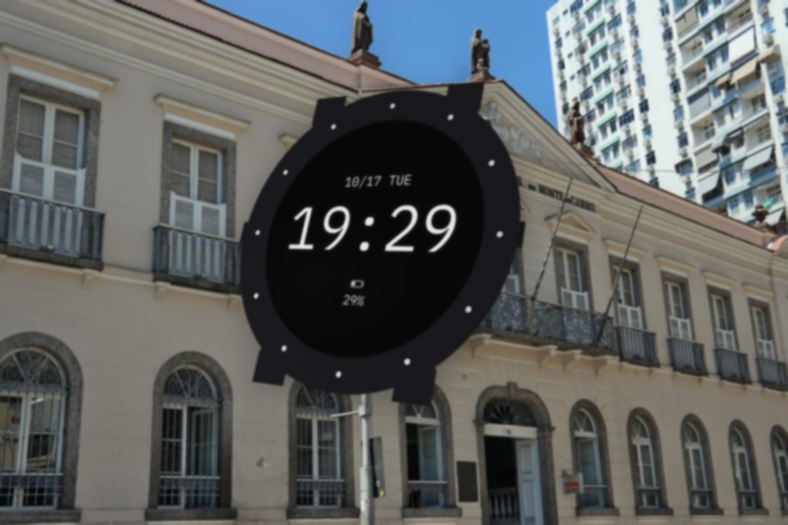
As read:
19:29
